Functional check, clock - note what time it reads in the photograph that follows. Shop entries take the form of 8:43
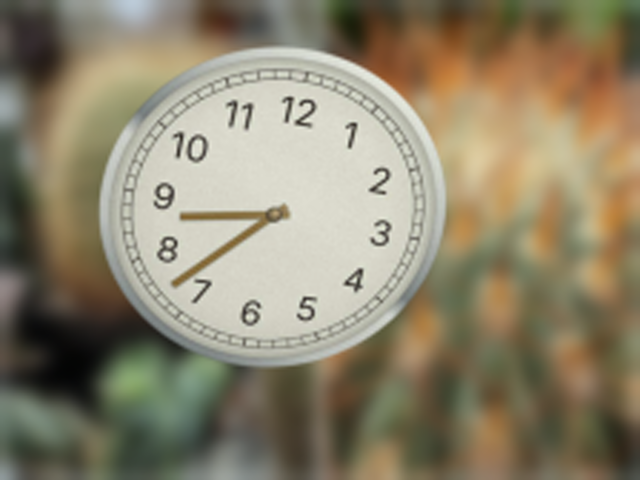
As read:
8:37
